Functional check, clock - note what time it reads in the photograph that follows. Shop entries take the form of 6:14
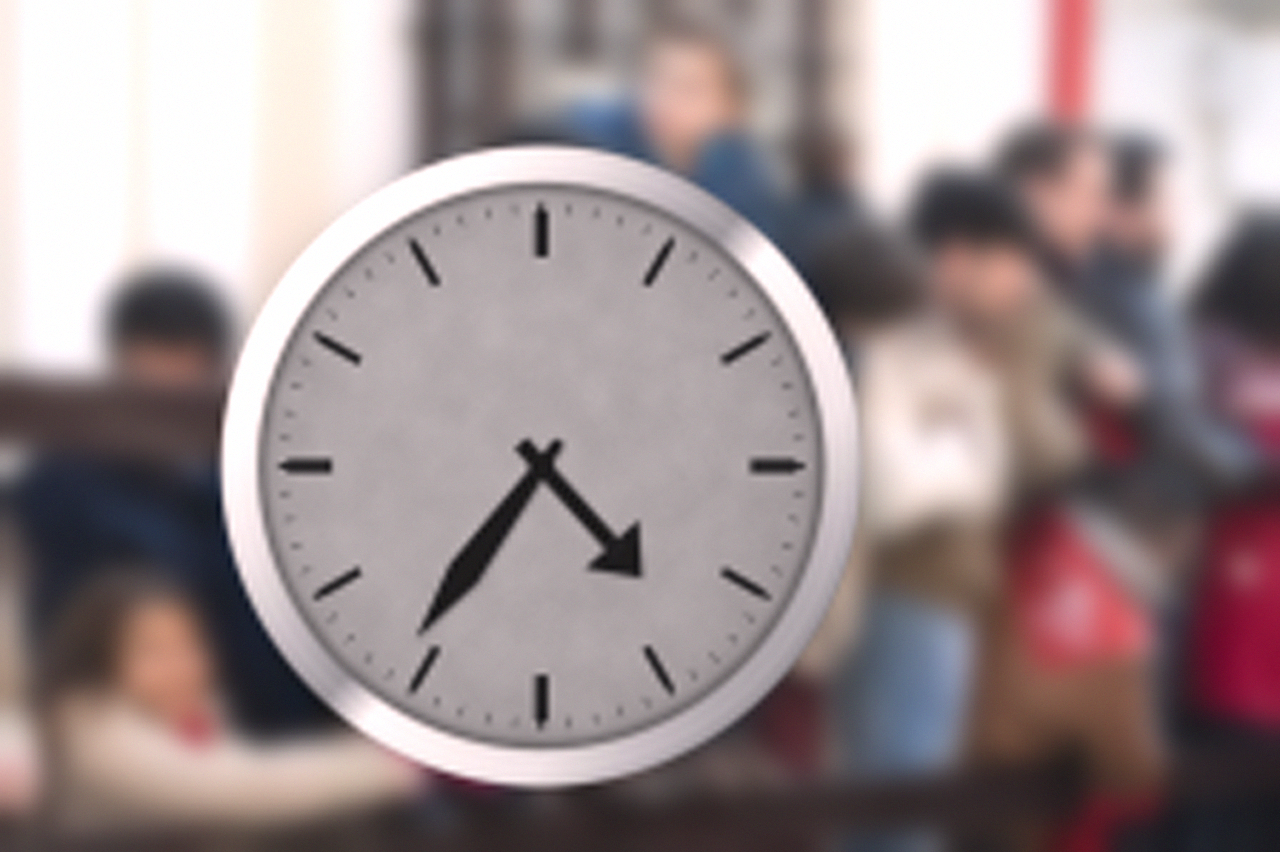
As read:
4:36
